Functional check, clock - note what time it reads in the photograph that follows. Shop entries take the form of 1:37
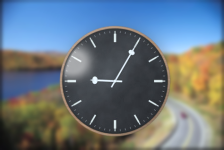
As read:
9:05
